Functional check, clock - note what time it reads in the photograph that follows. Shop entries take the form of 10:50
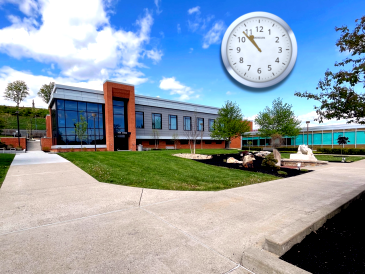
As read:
10:53
